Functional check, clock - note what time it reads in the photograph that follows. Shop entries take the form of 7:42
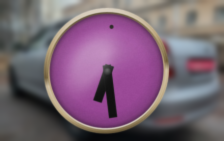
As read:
6:28
